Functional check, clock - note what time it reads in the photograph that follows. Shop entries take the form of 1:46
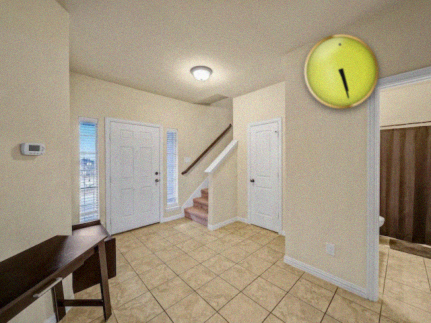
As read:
5:28
